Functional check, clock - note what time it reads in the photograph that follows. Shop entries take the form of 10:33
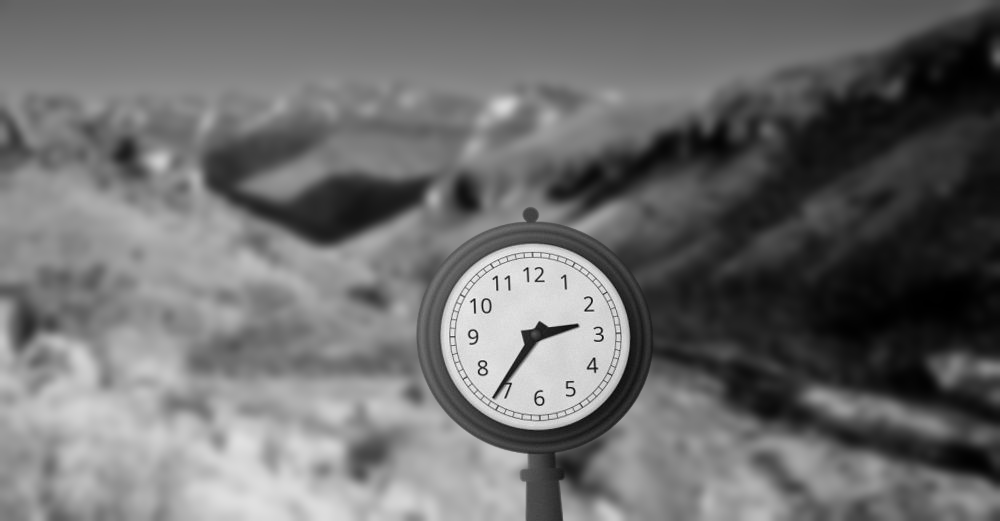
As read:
2:36
